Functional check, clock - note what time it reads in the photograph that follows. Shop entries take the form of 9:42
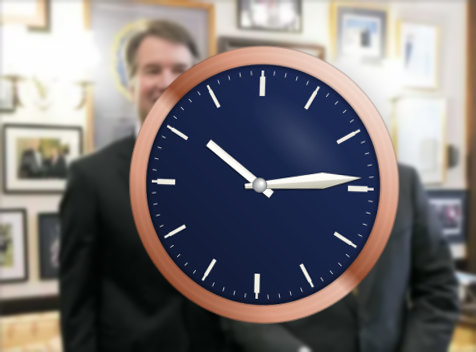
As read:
10:14
